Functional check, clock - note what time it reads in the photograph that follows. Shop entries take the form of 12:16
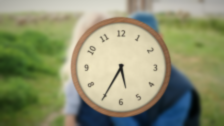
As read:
5:35
